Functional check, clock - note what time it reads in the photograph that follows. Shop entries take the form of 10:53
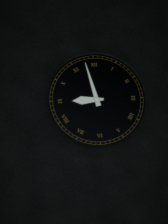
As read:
8:58
